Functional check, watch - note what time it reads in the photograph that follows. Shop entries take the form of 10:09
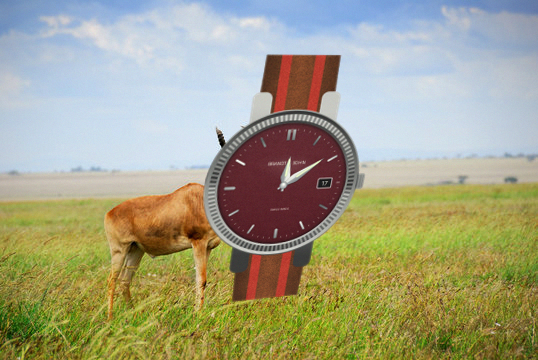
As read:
12:09
